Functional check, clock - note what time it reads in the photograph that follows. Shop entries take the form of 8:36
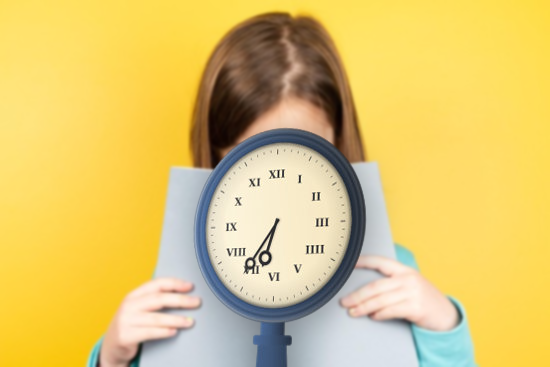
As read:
6:36
